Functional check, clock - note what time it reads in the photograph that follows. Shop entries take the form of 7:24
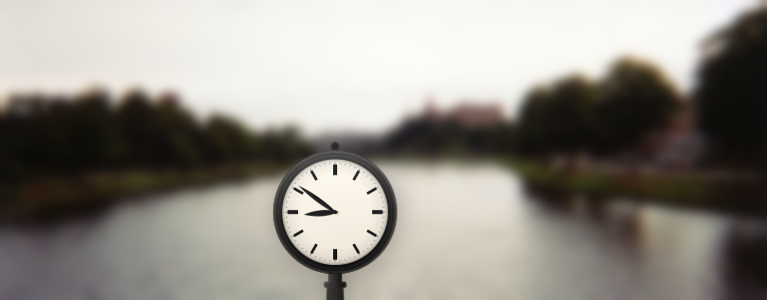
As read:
8:51
